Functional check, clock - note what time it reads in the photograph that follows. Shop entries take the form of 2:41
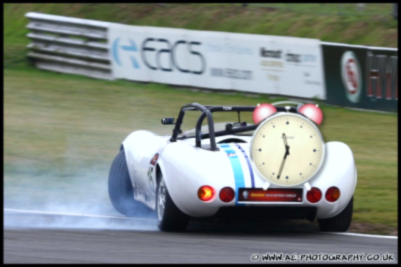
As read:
11:33
